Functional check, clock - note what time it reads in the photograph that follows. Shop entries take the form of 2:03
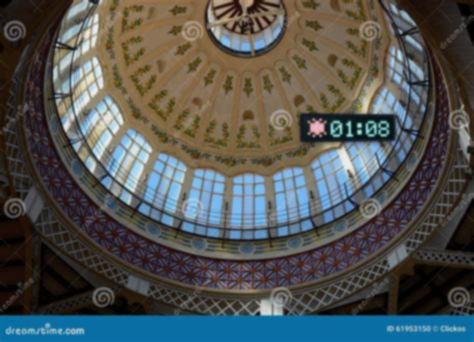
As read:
1:08
